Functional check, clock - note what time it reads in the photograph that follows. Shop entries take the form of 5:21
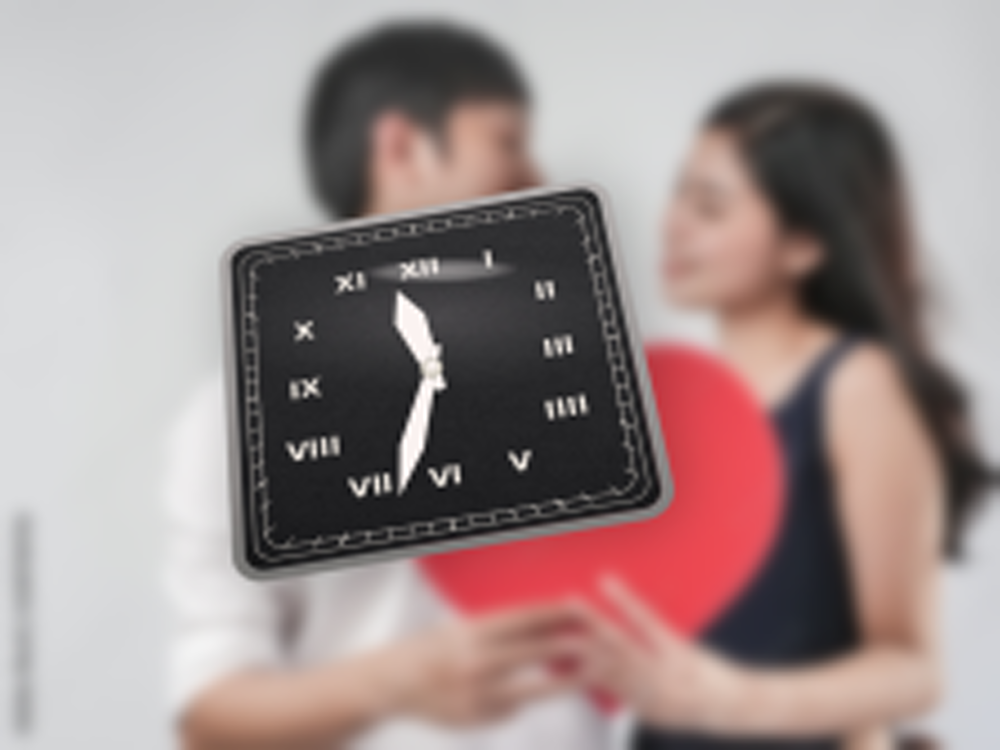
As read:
11:33
